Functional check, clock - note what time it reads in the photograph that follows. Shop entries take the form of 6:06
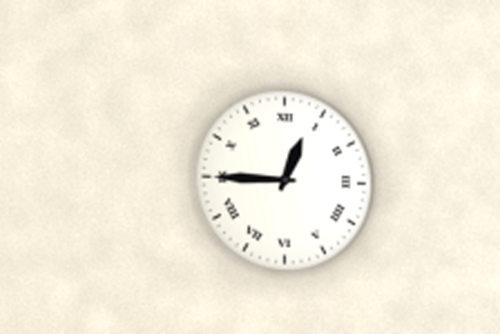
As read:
12:45
